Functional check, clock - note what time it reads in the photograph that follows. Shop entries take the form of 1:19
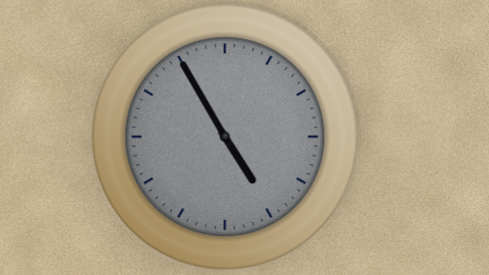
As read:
4:55
